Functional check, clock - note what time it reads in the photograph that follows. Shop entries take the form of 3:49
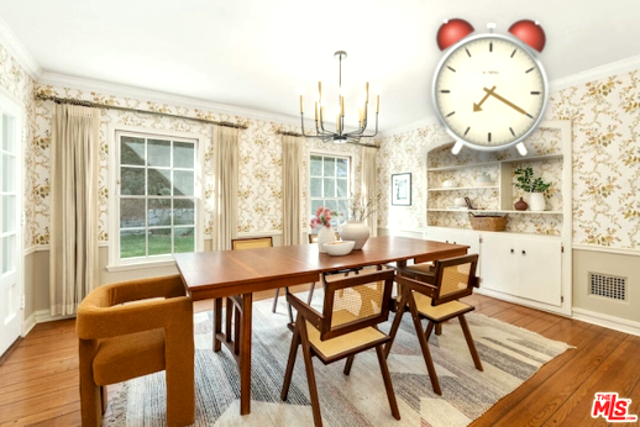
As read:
7:20
